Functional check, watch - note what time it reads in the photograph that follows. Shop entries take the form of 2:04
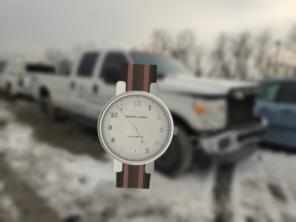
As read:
4:53
